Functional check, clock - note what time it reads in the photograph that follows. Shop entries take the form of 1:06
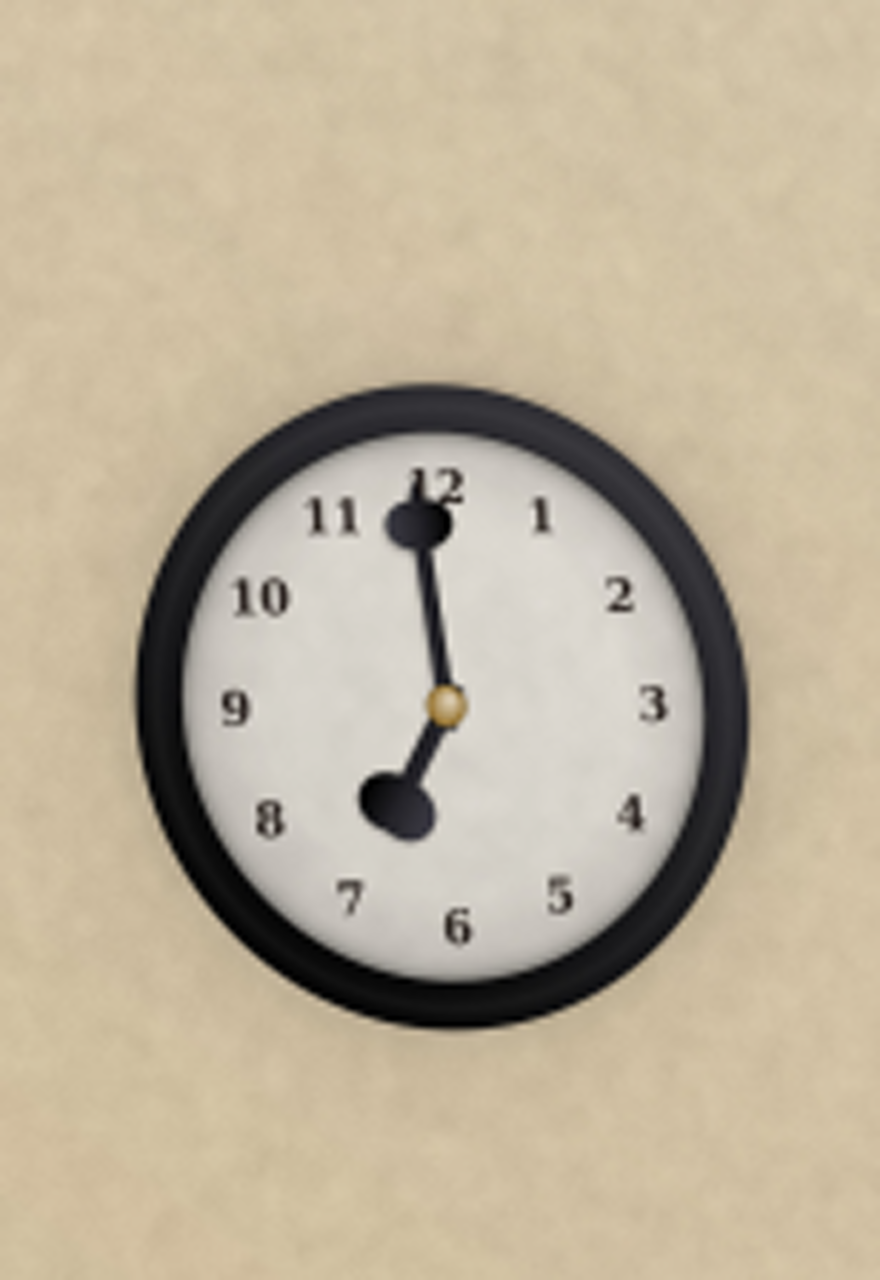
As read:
6:59
